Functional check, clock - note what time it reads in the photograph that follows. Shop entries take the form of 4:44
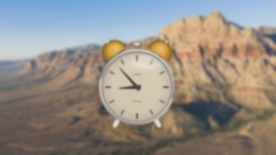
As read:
8:53
